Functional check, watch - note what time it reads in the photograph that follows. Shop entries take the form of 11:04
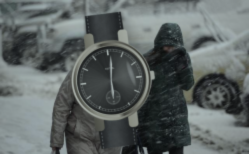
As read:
6:01
